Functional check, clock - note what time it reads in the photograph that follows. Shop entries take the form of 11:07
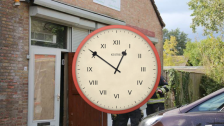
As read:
12:51
